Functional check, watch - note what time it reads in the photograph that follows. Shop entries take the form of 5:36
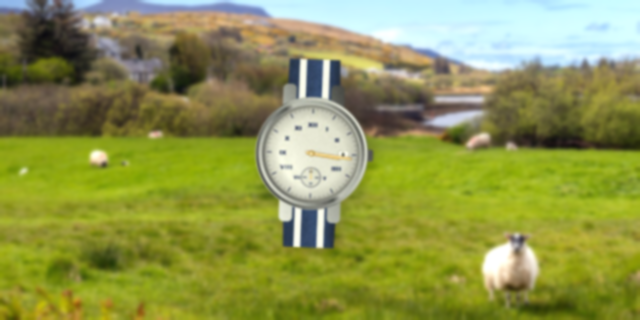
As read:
3:16
